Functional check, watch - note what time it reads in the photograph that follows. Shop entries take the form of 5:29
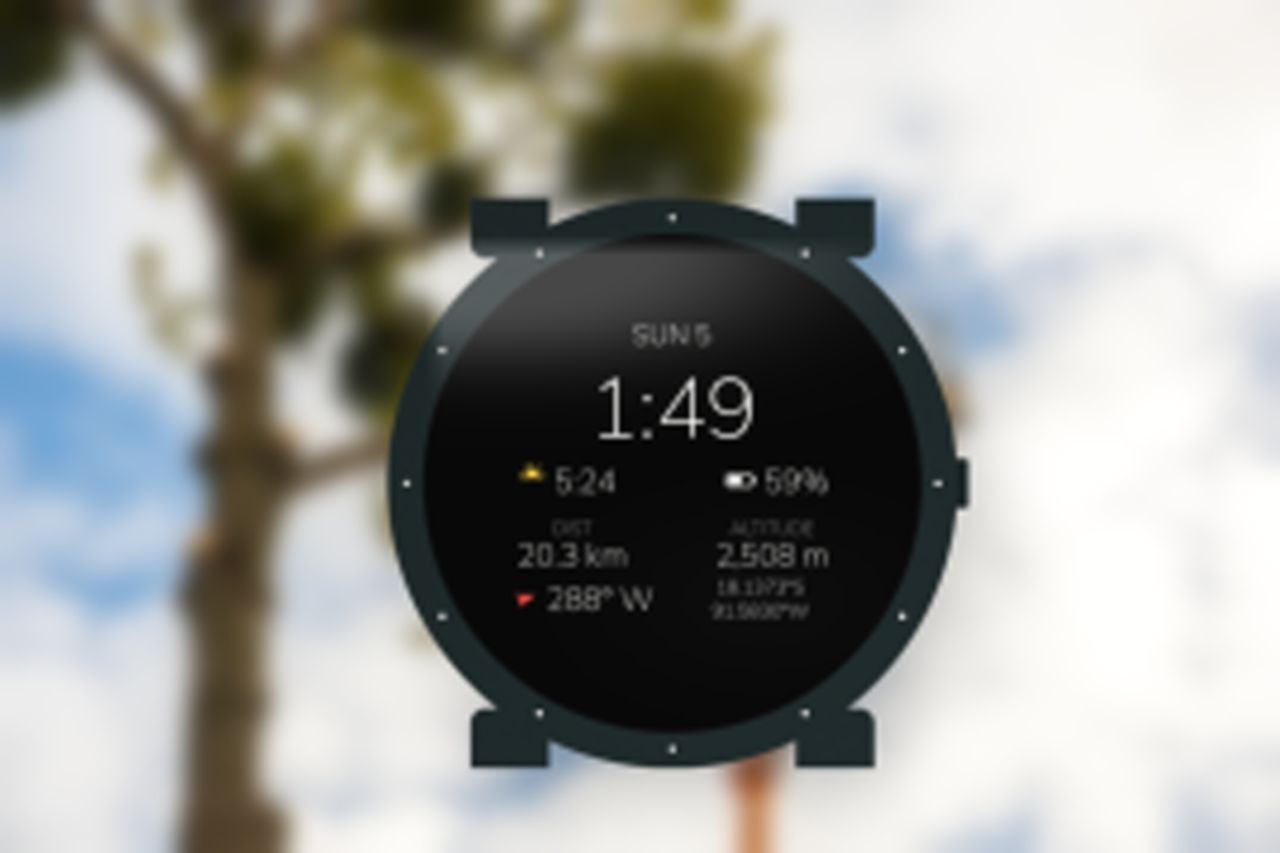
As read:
1:49
